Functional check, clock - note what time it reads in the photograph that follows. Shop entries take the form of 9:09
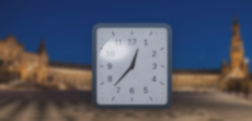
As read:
12:37
